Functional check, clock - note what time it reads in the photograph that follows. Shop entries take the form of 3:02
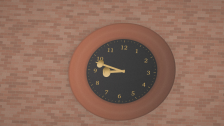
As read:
8:48
